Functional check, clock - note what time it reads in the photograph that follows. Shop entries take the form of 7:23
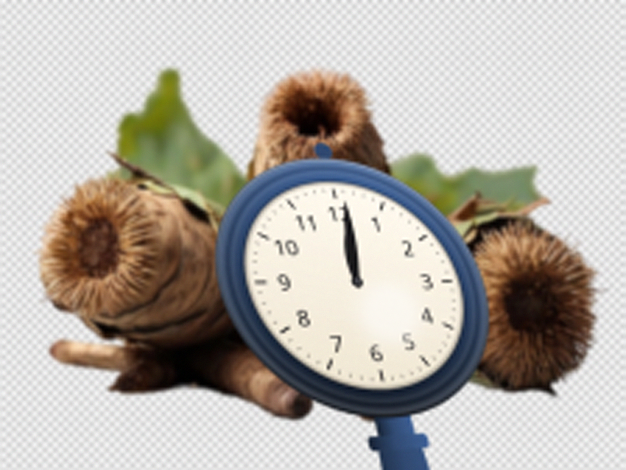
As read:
12:01
